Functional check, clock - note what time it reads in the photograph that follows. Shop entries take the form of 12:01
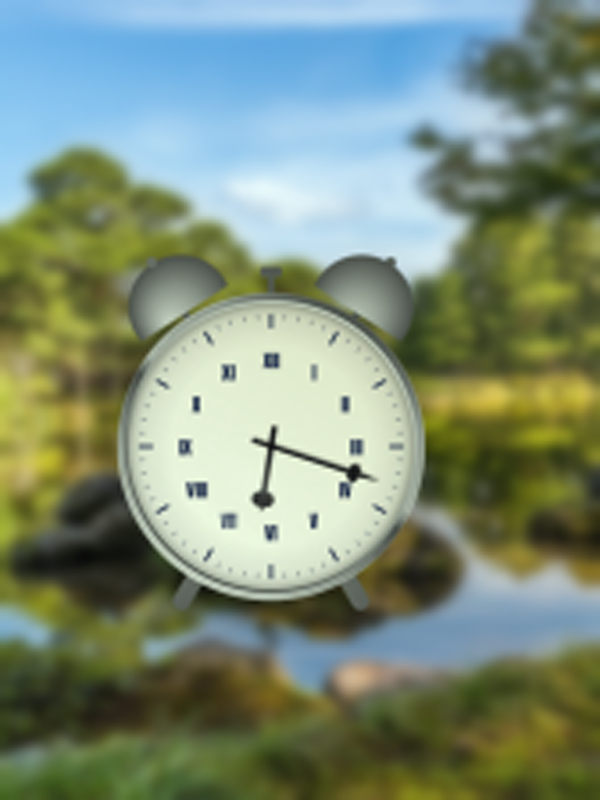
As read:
6:18
